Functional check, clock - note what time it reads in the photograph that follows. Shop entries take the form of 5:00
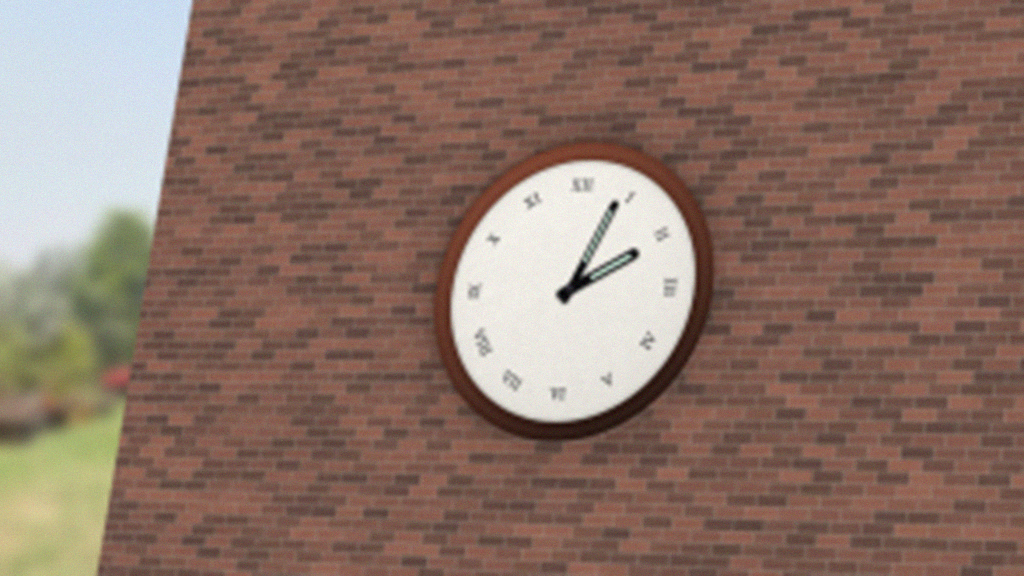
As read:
2:04
